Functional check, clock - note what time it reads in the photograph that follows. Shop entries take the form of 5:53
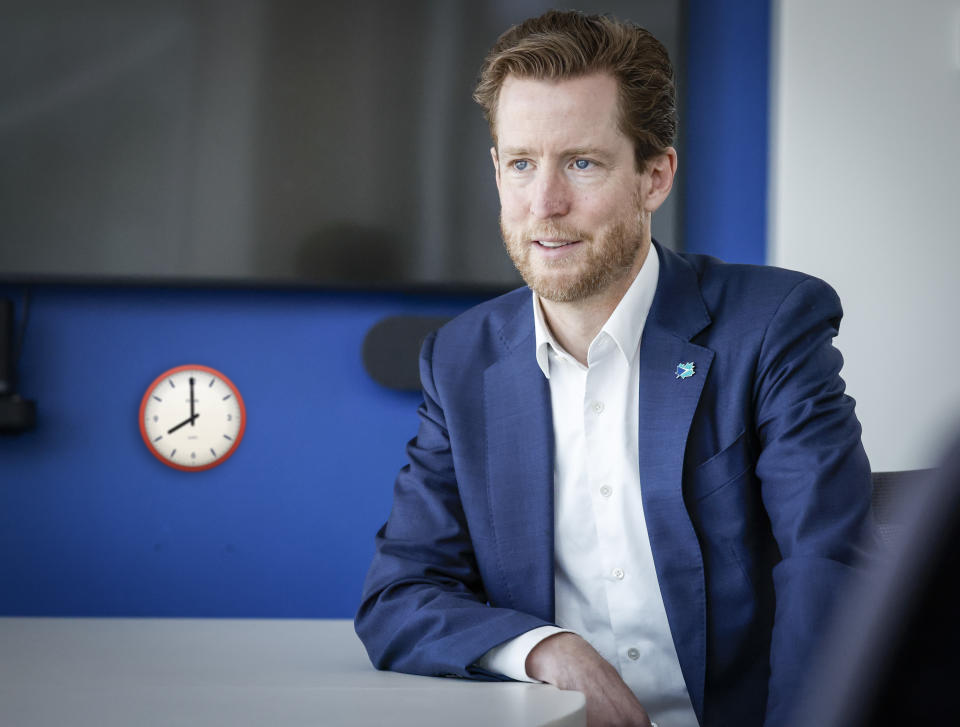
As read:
8:00
